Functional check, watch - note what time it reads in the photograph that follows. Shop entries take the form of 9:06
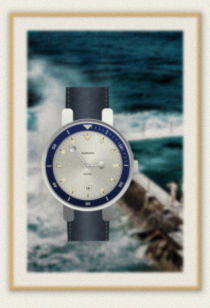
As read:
2:53
